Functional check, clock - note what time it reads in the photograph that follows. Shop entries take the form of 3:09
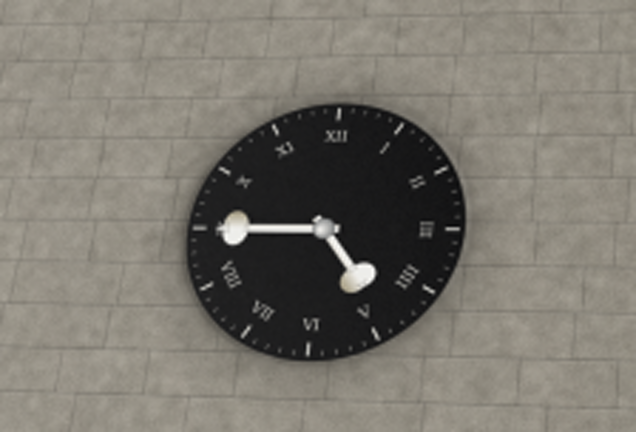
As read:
4:45
